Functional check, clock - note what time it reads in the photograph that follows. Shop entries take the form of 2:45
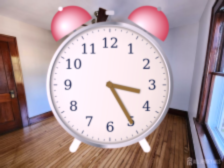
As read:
3:25
